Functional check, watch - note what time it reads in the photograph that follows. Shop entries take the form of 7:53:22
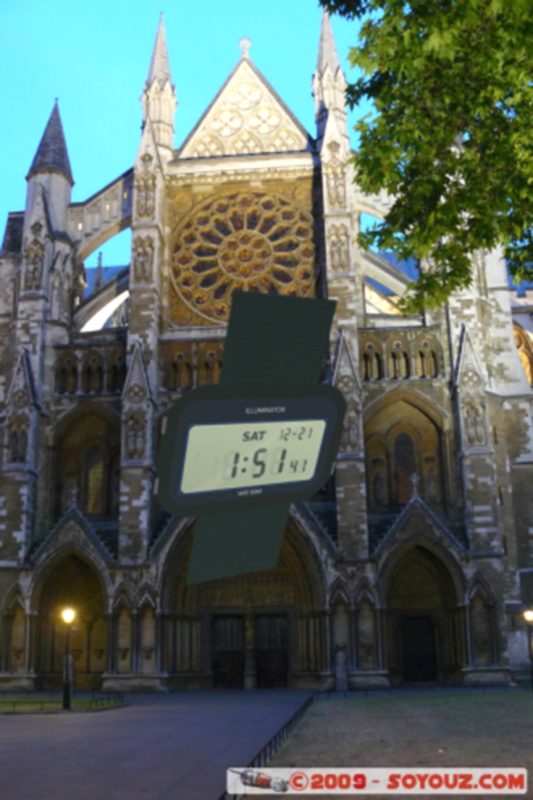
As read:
1:51:41
